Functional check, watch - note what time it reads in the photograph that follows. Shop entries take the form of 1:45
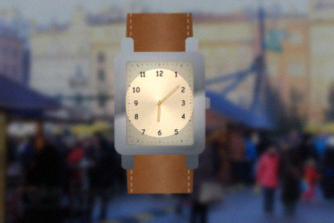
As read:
6:08
